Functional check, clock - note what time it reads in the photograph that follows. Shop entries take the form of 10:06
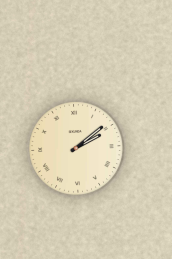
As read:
2:09
